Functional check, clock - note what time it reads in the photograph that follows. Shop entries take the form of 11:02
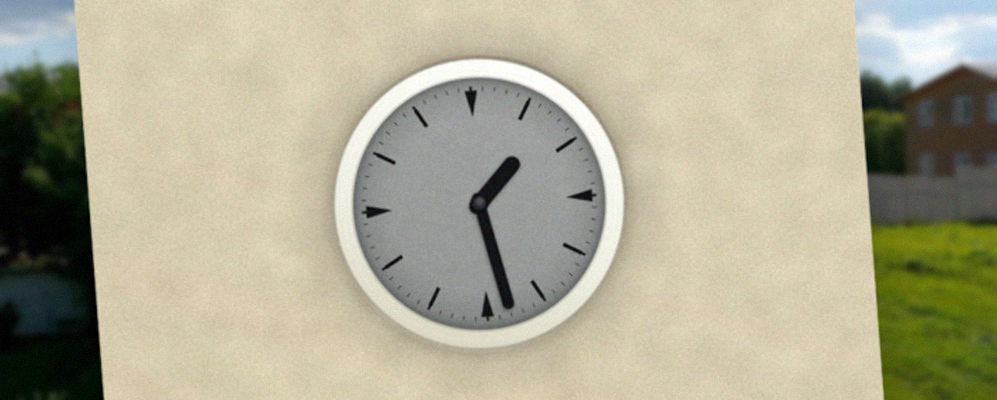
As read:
1:28
